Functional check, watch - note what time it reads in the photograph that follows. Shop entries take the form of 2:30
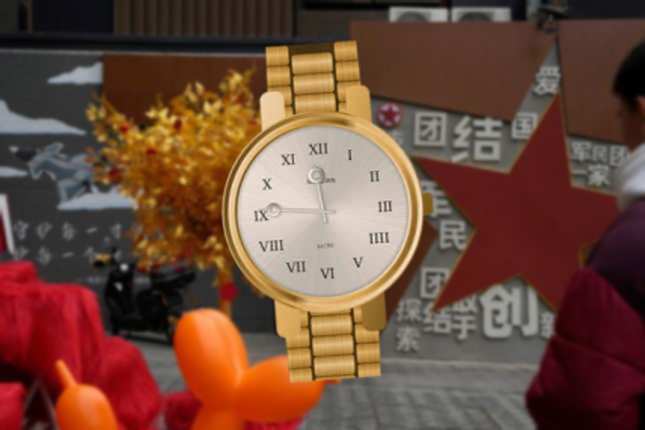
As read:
11:46
